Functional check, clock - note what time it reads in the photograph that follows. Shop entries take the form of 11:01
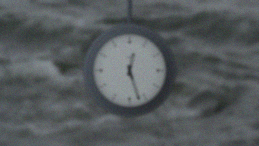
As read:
12:27
